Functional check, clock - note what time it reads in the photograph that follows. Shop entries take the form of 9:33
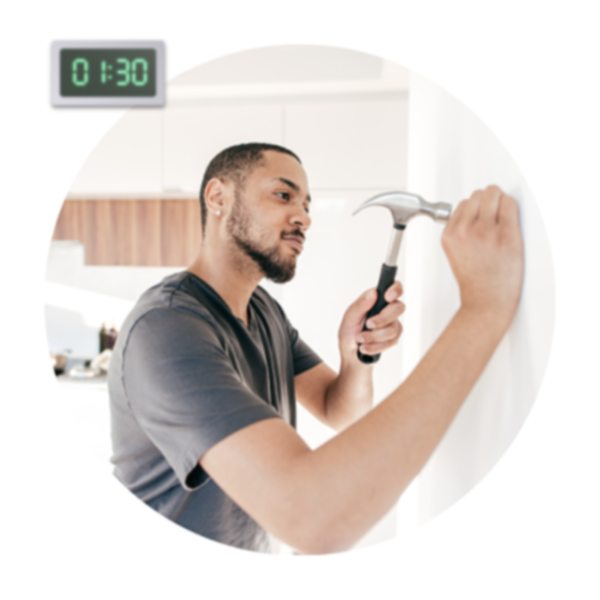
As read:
1:30
